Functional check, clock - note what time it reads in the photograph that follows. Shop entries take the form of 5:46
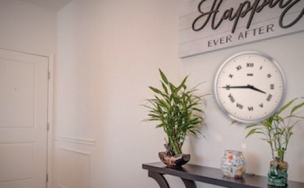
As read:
3:45
